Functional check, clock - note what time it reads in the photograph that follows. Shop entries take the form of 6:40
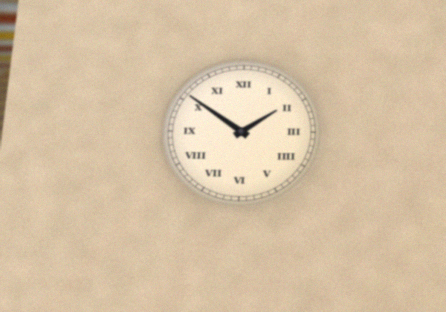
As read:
1:51
